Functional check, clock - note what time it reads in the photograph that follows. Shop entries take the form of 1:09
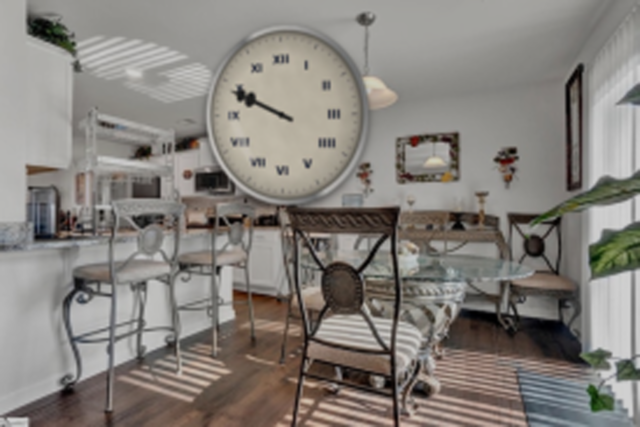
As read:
9:49
